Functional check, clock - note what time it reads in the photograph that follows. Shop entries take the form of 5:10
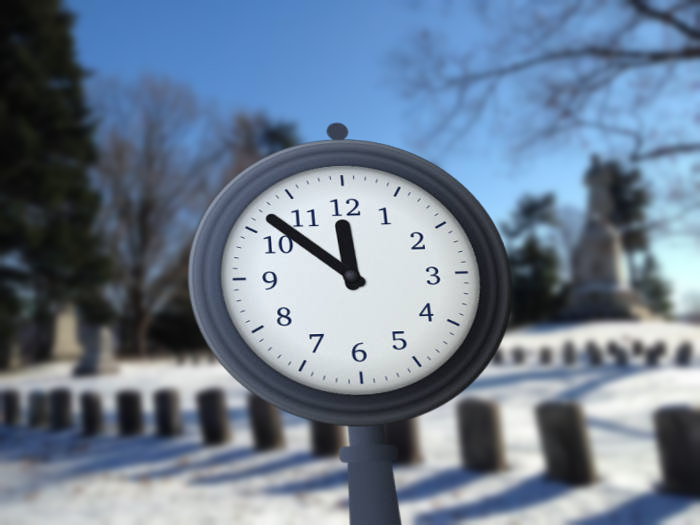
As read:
11:52
